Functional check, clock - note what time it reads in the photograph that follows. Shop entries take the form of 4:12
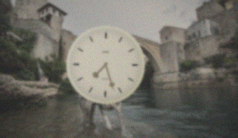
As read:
7:27
